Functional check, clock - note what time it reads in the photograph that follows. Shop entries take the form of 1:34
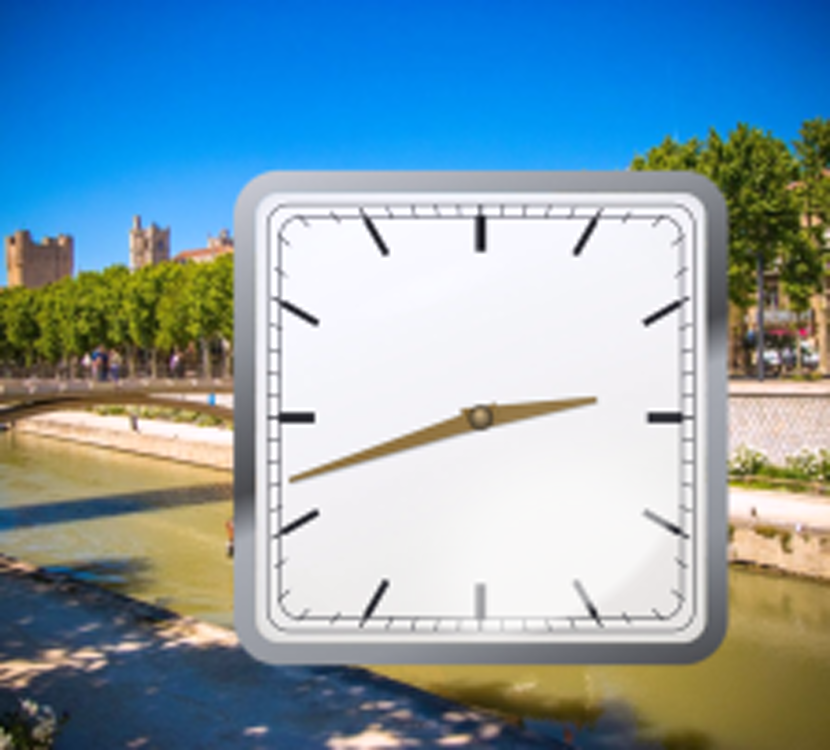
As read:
2:42
